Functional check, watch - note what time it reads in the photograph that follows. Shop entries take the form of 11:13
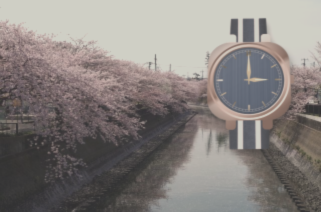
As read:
3:00
